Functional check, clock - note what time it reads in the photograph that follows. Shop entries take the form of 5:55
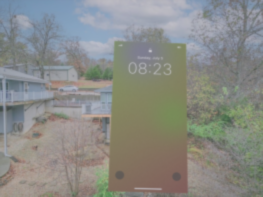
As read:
8:23
